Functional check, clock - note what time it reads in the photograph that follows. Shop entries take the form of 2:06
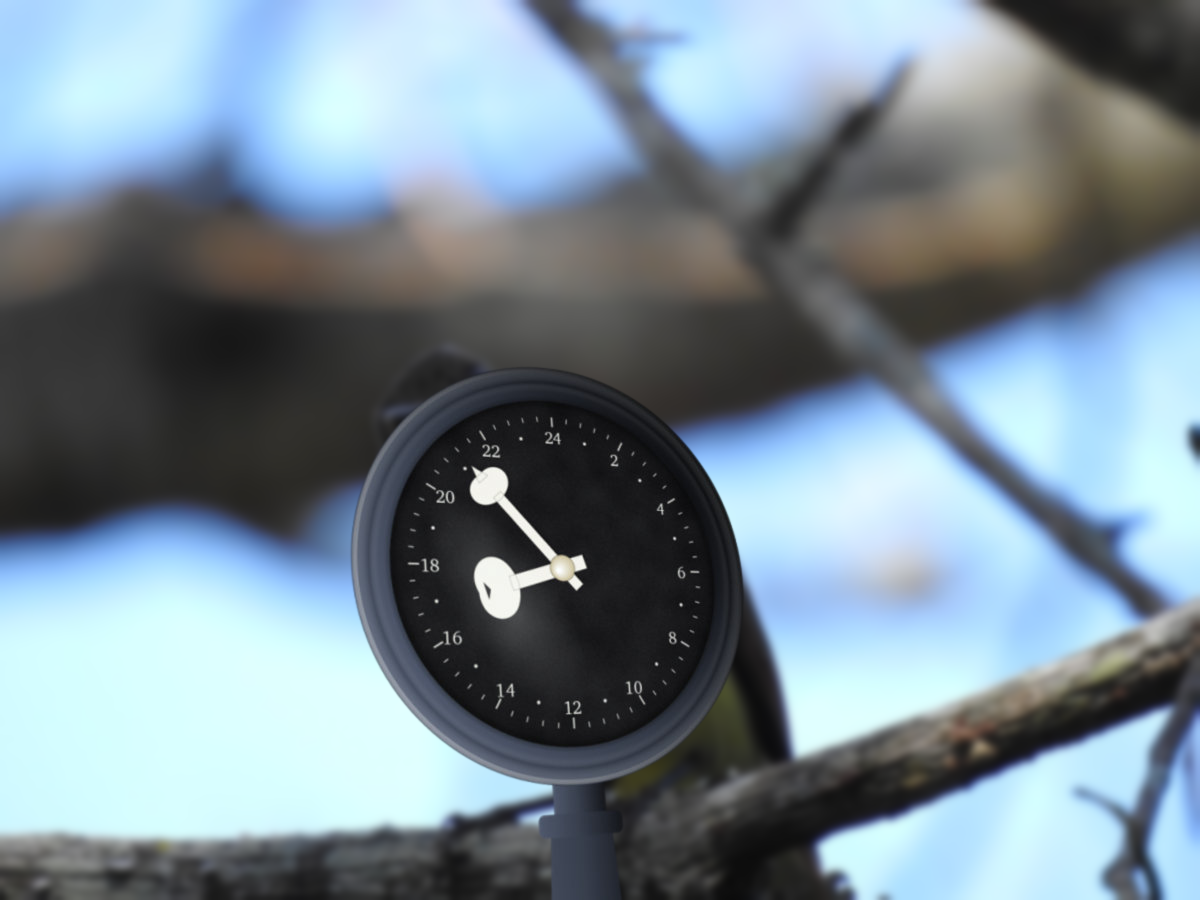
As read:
16:53
